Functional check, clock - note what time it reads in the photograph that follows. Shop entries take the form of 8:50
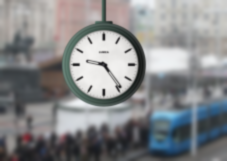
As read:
9:24
